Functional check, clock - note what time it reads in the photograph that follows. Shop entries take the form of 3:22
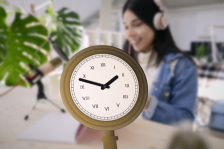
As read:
1:48
